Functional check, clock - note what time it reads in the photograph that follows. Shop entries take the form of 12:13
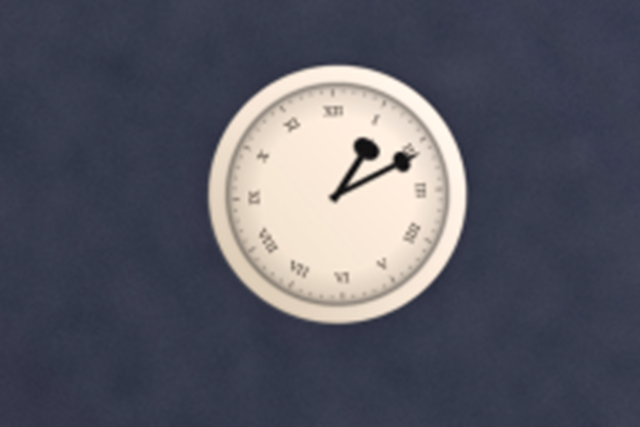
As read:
1:11
